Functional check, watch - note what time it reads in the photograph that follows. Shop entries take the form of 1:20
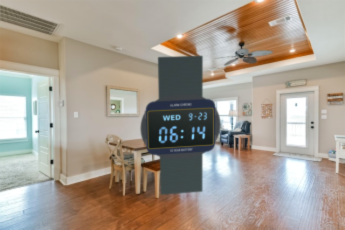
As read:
6:14
